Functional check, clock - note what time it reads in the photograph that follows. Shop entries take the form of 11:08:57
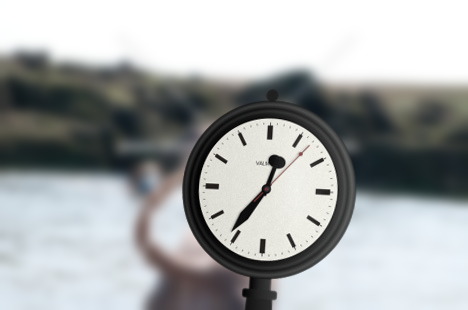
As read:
12:36:07
